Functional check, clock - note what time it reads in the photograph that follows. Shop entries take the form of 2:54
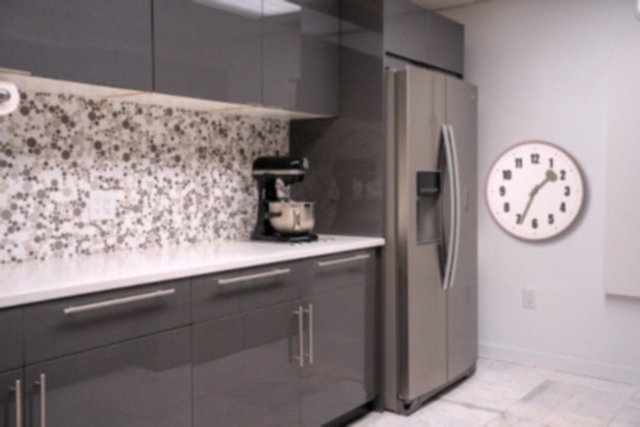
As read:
1:34
